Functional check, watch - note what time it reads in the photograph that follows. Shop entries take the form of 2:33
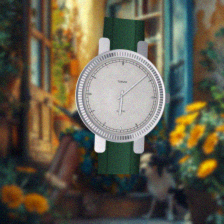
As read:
6:08
